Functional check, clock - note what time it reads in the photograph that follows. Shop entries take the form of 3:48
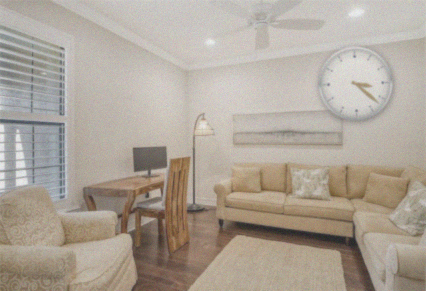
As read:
3:22
